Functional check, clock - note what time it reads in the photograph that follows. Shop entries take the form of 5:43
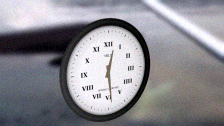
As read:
12:29
